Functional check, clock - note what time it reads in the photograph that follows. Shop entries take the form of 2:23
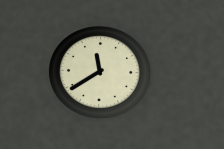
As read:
11:39
